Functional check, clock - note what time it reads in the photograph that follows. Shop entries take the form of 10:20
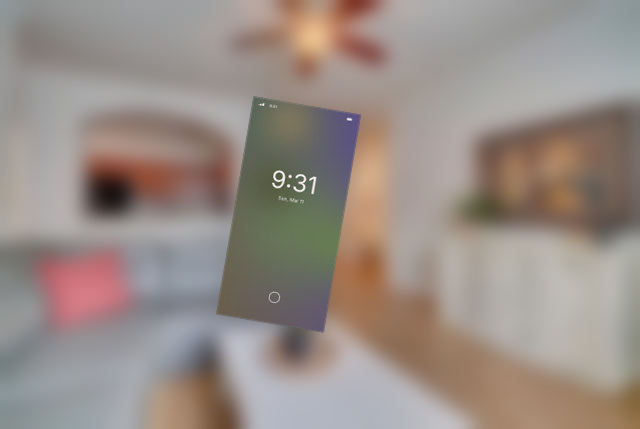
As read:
9:31
